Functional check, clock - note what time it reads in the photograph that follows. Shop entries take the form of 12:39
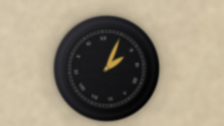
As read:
2:05
